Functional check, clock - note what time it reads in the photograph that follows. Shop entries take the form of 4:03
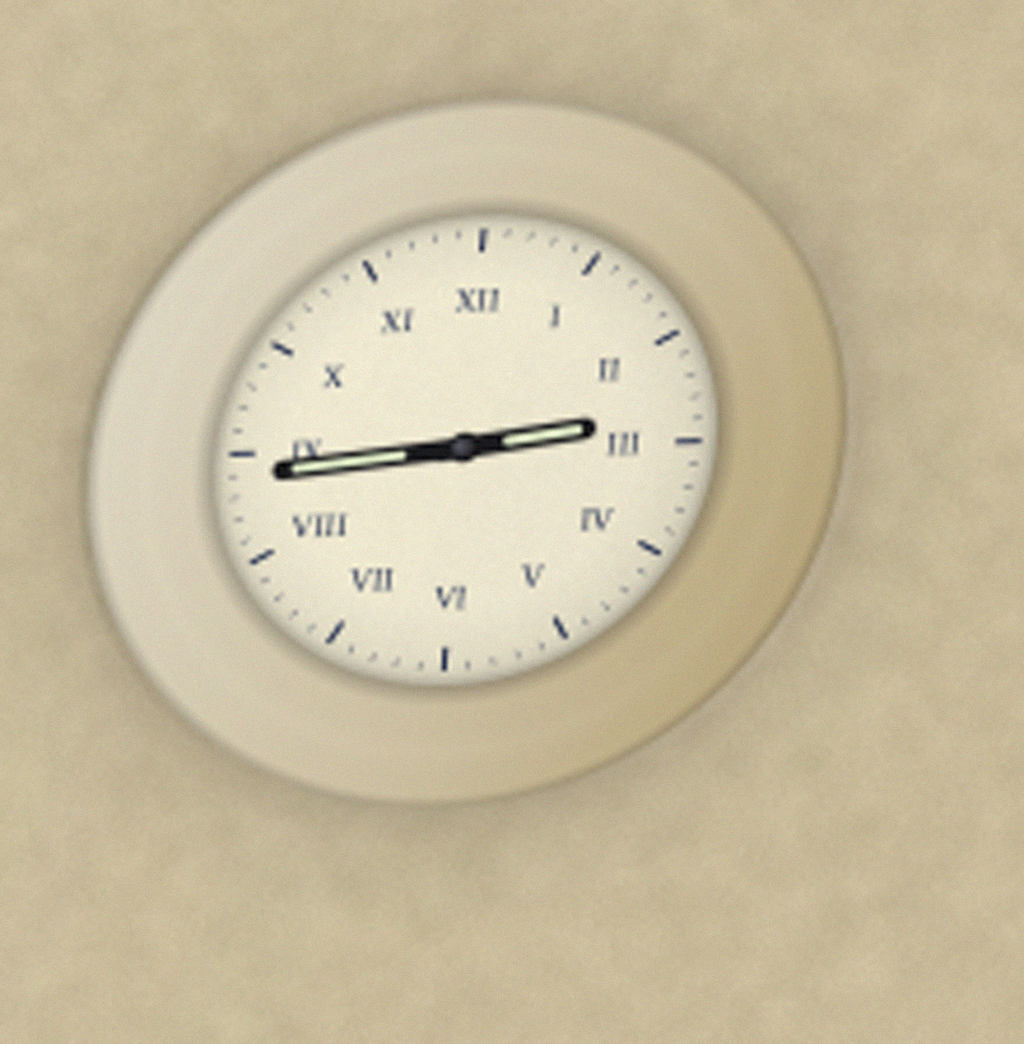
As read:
2:44
